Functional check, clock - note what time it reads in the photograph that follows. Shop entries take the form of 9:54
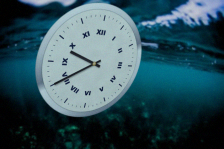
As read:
9:40
